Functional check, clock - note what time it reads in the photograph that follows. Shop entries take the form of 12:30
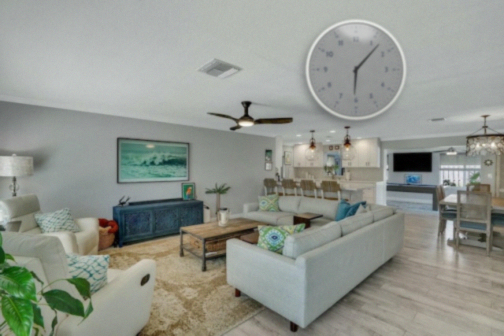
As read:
6:07
